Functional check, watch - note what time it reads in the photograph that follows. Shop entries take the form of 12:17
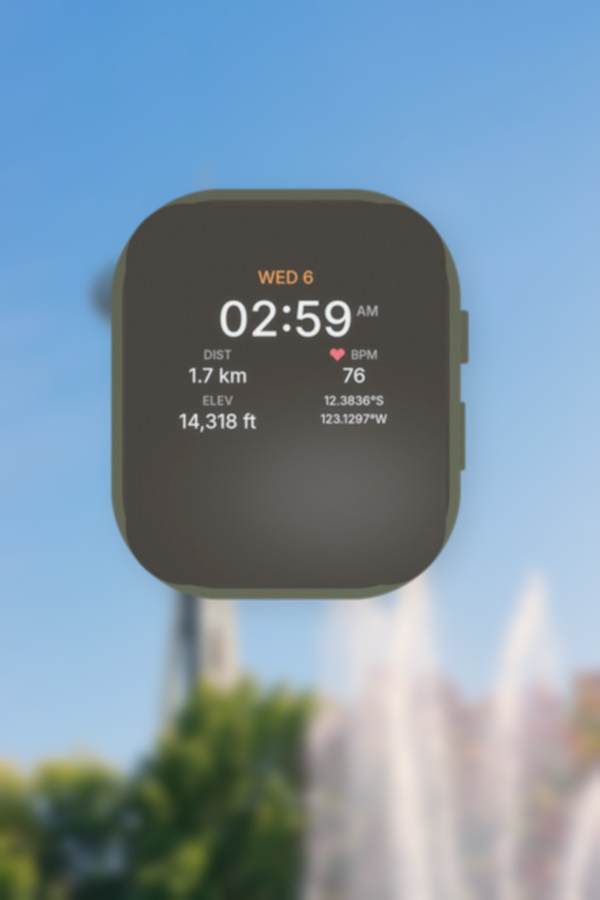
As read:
2:59
